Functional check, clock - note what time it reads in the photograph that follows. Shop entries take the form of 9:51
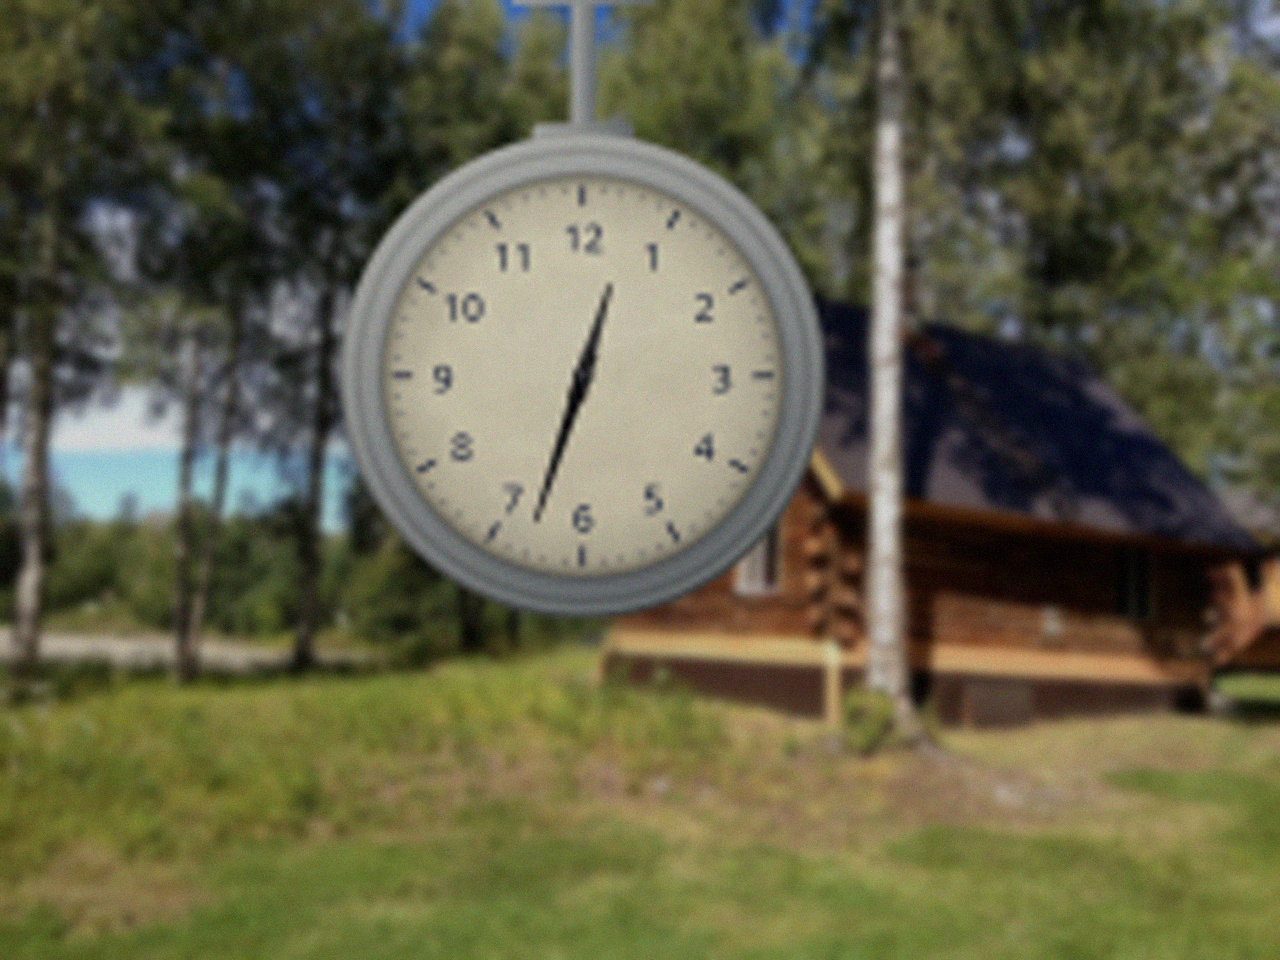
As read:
12:33
